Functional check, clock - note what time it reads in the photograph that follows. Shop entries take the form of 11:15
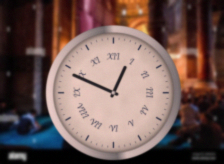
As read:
12:49
